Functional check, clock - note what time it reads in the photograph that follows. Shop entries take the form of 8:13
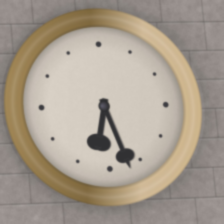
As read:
6:27
